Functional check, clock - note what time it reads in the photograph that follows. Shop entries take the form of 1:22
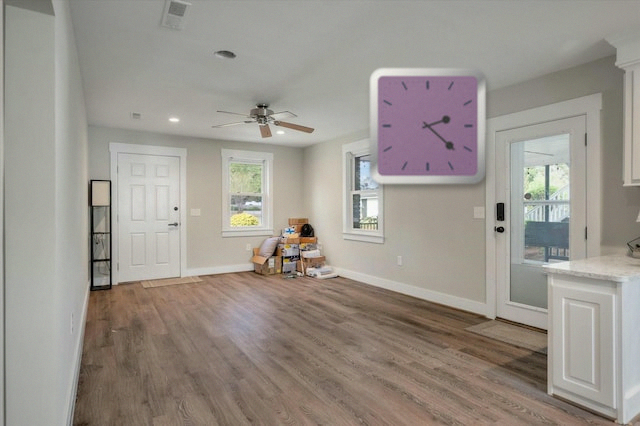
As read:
2:22
